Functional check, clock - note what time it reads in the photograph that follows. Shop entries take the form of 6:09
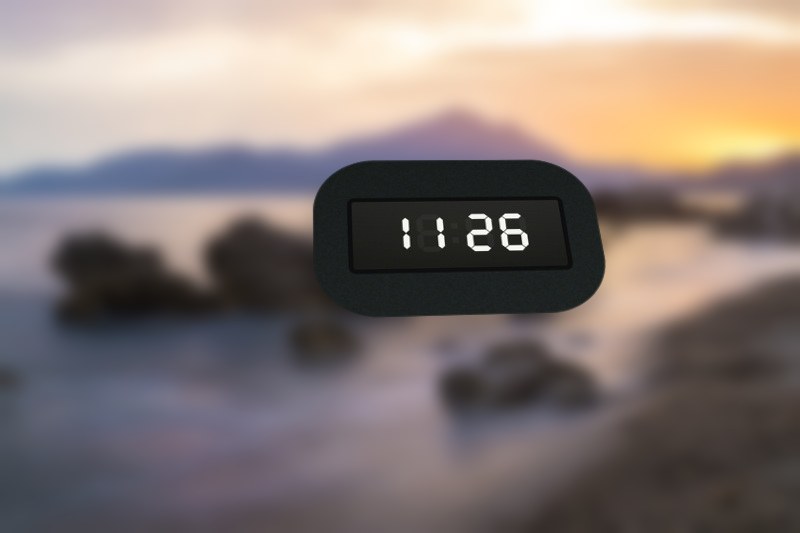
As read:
11:26
